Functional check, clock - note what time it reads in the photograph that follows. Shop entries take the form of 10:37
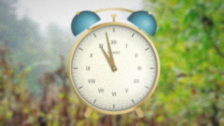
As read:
10:58
